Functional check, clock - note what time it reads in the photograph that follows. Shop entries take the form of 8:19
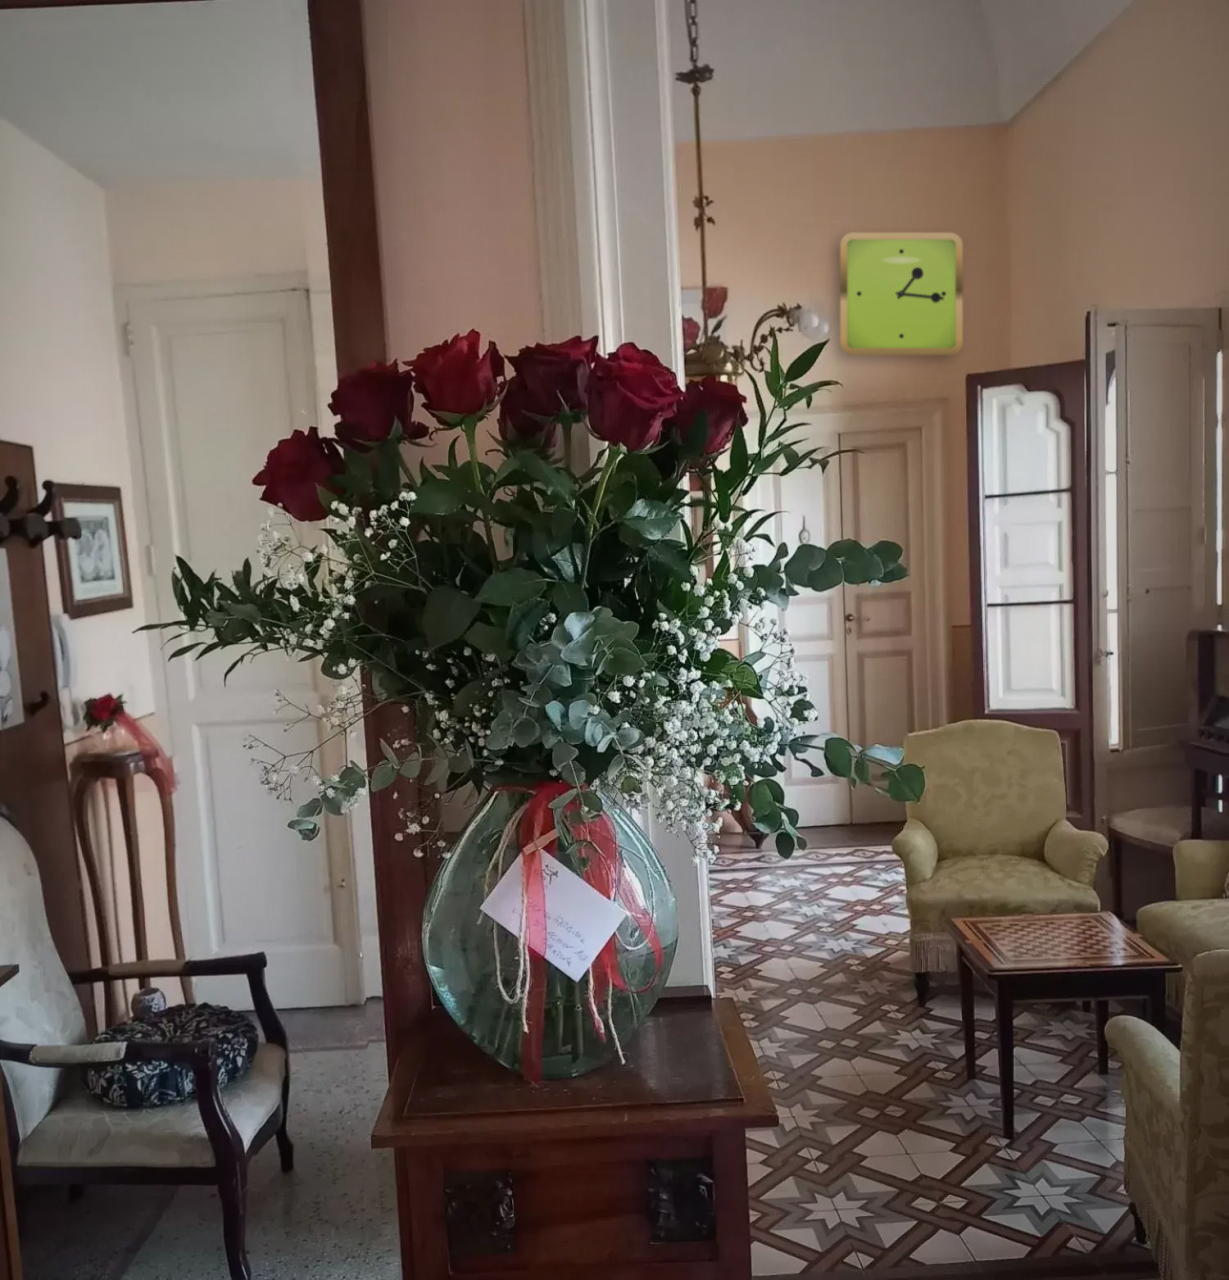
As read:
1:16
